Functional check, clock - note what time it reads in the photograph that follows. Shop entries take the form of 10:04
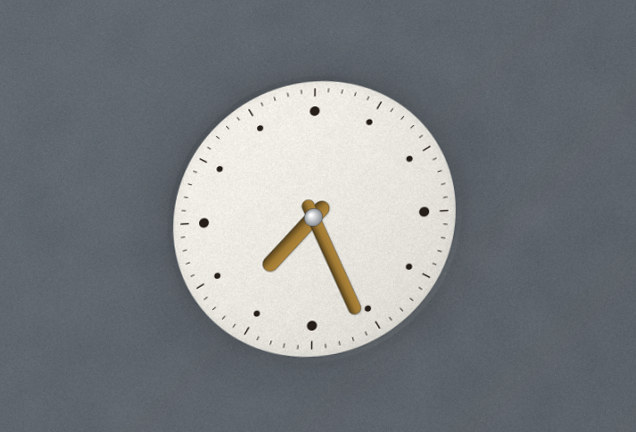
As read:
7:26
